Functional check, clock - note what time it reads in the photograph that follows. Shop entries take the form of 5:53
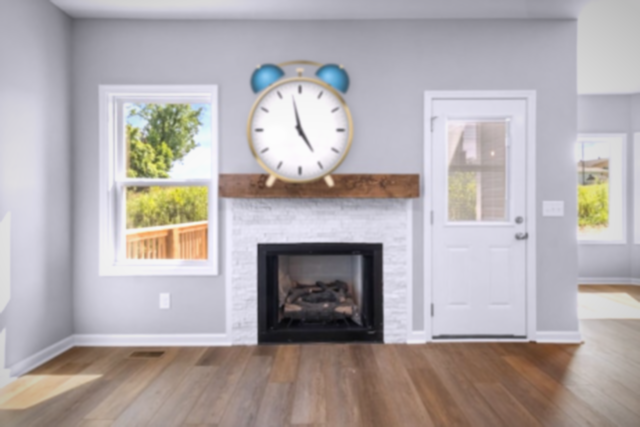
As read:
4:58
